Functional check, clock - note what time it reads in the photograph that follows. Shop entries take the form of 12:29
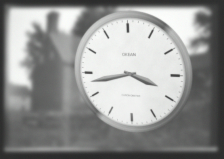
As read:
3:43
